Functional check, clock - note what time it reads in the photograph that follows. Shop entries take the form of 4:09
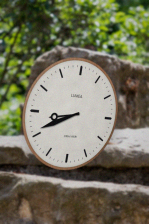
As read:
8:41
